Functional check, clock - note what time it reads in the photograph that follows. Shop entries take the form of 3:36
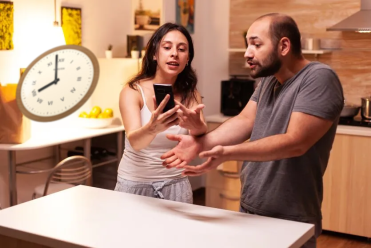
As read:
7:58
